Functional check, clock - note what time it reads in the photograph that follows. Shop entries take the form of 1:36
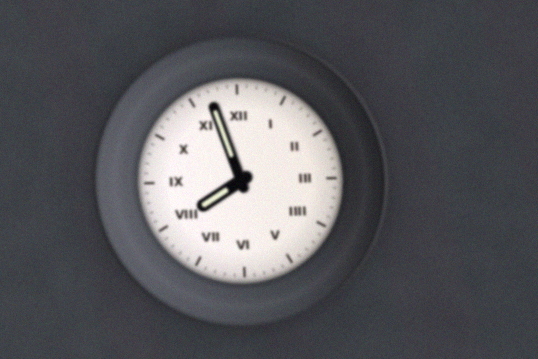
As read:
7:57
